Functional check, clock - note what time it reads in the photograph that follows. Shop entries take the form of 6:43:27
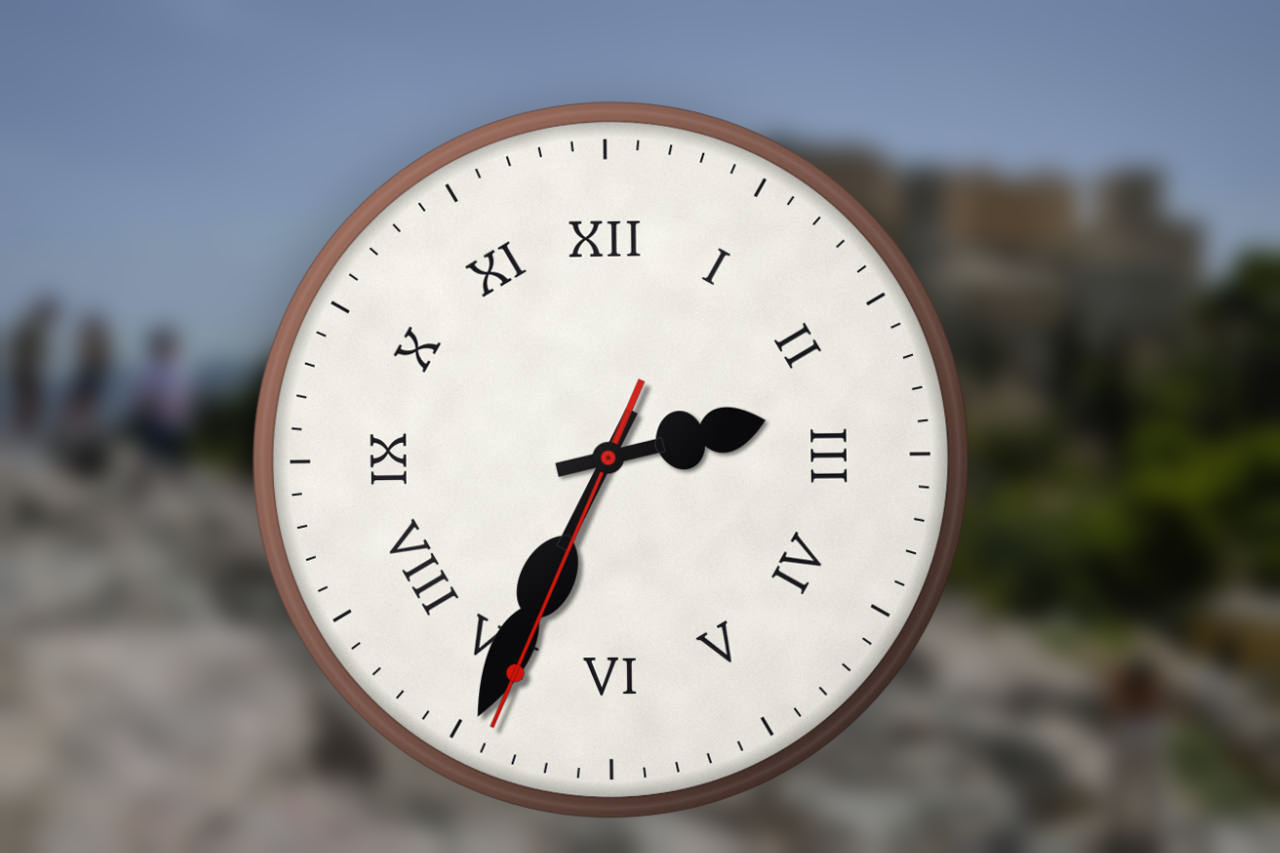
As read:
2:34:34
